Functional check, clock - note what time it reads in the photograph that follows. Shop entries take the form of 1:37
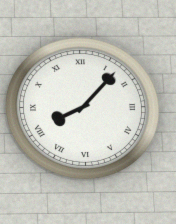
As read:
8:07
